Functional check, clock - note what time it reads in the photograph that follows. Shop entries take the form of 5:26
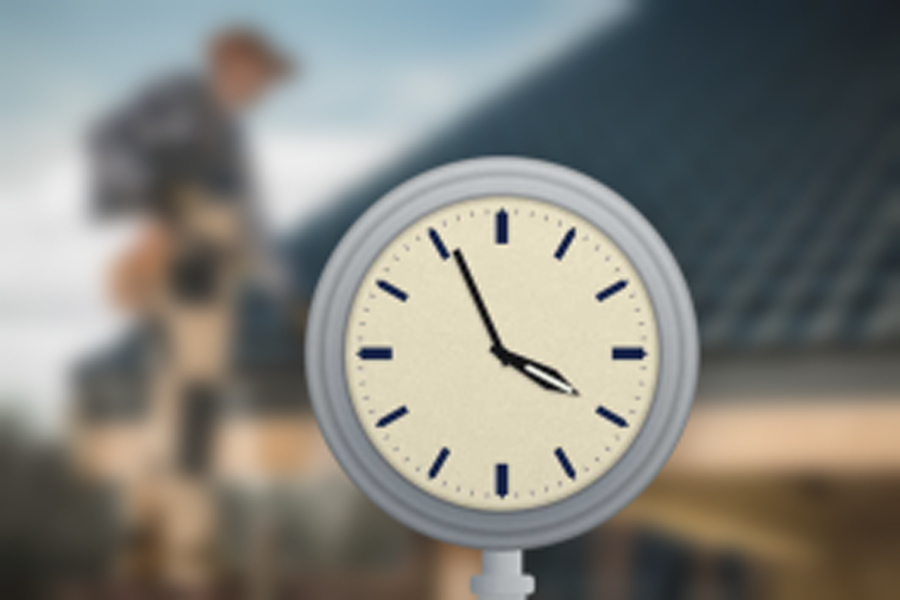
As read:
3:56
